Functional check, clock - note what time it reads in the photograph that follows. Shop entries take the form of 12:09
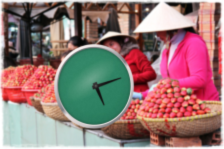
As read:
5:12
